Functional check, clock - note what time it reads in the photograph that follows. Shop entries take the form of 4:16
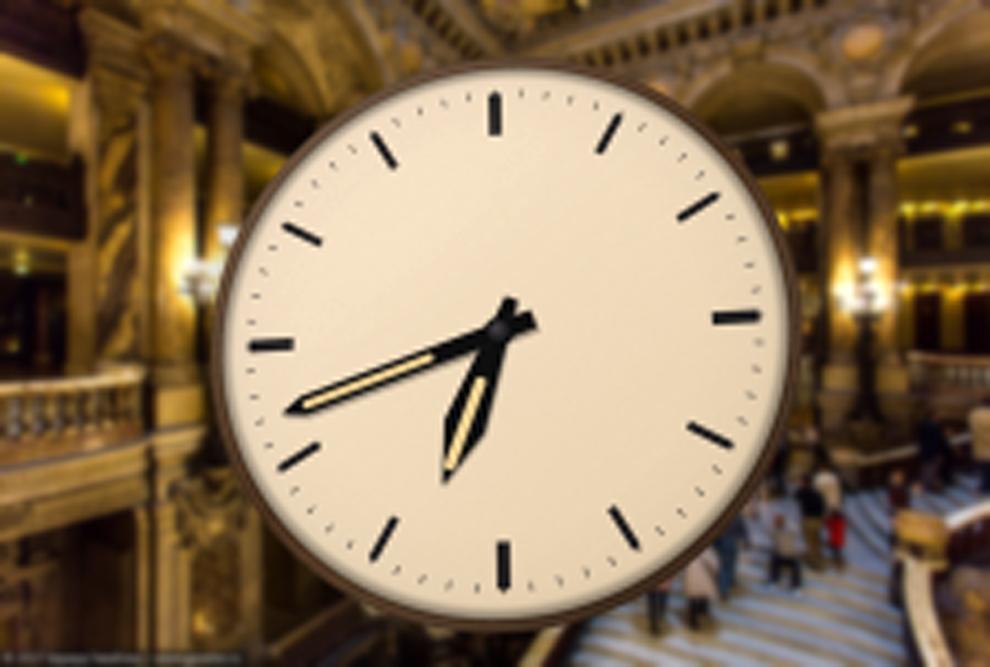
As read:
6:42
